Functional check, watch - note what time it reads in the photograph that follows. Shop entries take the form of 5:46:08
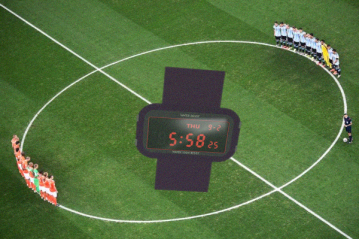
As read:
5:58:25
